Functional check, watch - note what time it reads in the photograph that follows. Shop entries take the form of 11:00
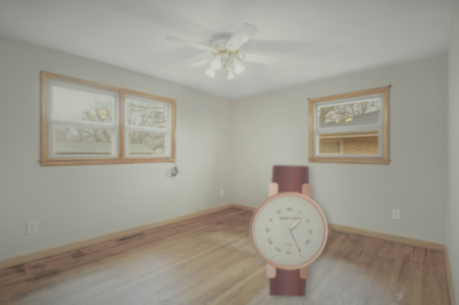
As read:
1:26
